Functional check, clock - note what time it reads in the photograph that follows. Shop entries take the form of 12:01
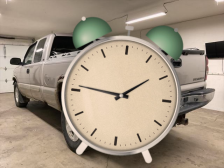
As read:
1:46
